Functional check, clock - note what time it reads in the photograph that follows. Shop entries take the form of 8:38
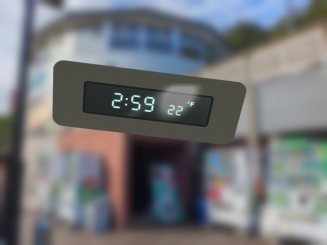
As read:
2:59
